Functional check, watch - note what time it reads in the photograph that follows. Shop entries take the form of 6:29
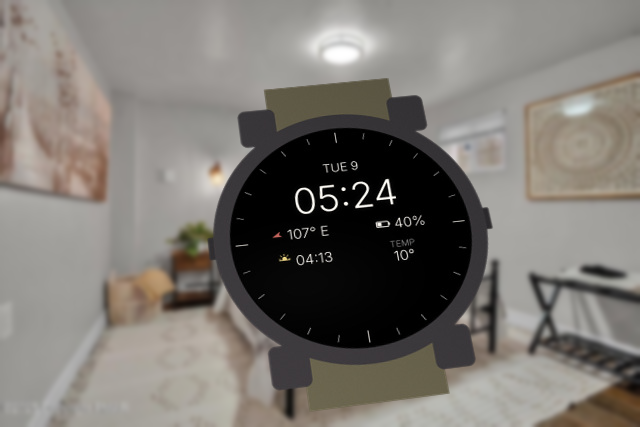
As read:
5:24
